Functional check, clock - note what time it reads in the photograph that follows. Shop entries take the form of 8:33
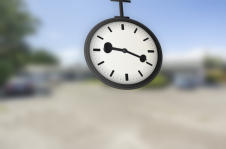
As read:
9:19
